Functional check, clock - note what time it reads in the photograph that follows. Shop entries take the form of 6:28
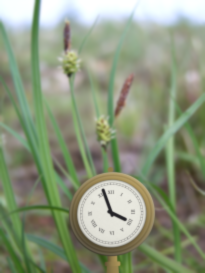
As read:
3:57
